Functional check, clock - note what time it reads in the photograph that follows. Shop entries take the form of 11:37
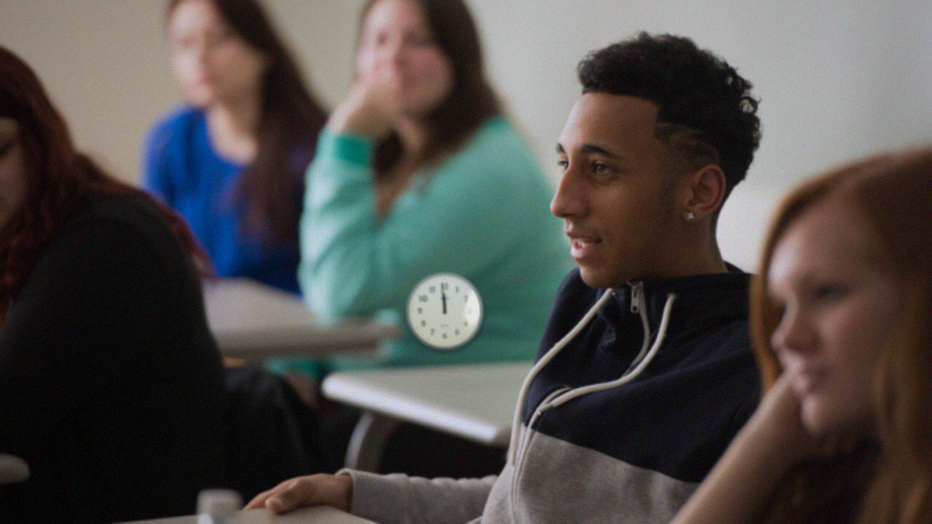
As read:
11:59
